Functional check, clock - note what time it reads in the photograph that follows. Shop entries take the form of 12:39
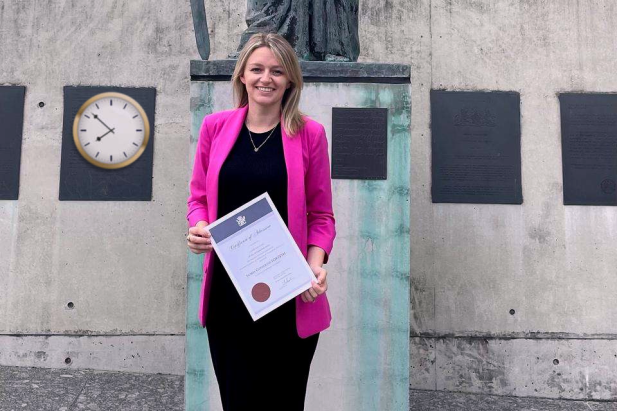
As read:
7:52
